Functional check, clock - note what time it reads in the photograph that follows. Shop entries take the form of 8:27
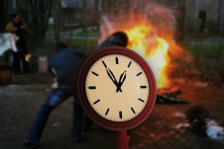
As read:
12:55
